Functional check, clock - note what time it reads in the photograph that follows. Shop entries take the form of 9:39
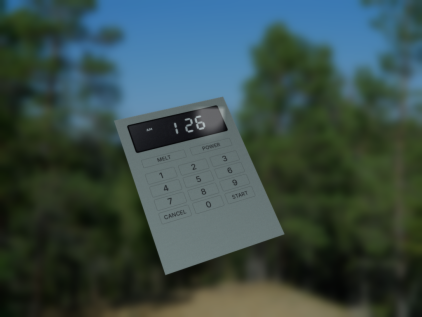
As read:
1:26
